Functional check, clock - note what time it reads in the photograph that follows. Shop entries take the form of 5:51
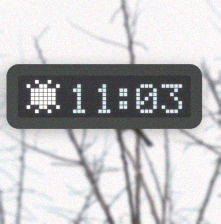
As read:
11:03
